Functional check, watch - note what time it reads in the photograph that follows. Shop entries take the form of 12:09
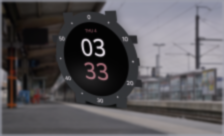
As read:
3:33
